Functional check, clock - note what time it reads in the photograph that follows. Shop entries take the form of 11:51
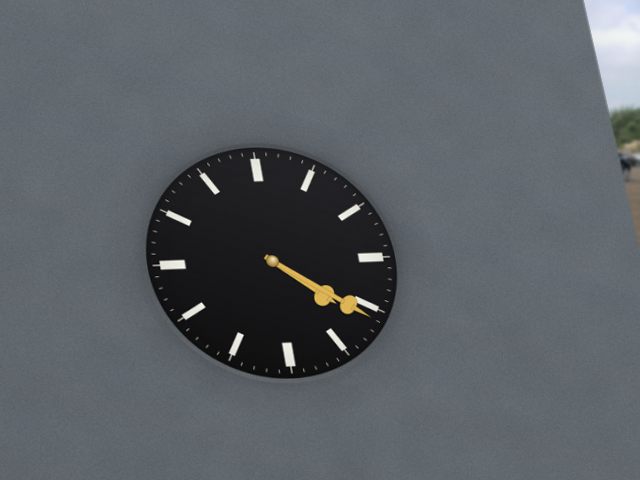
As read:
4:21
